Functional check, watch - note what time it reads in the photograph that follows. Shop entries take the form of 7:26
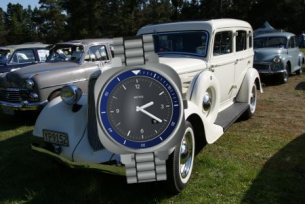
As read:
2:21
